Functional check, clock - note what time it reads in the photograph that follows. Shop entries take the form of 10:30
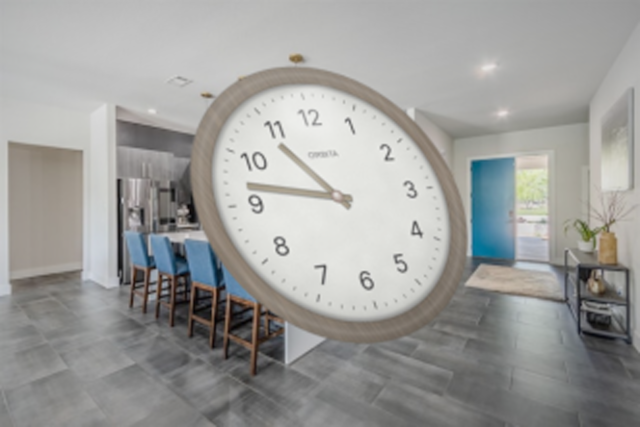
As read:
10:47
